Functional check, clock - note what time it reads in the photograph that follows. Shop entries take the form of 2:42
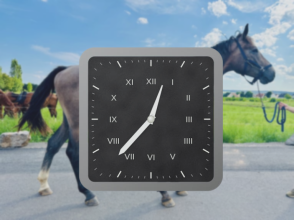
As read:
12:37
